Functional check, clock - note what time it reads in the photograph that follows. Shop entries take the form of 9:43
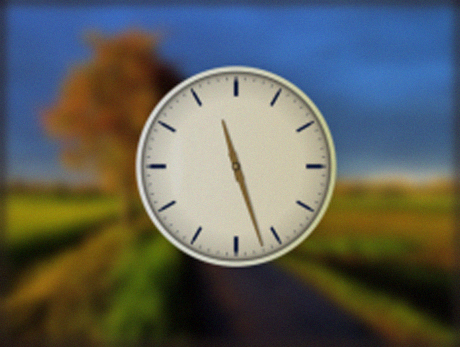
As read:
11:27
